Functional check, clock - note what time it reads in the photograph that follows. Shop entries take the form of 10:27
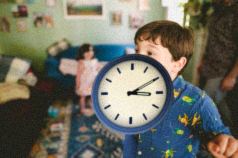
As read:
3:10
